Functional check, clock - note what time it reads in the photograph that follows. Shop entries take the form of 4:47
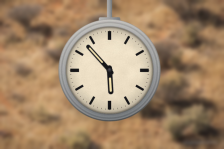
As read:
5:53
